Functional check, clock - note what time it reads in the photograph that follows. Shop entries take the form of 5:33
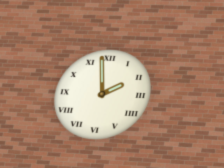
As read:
1:58
